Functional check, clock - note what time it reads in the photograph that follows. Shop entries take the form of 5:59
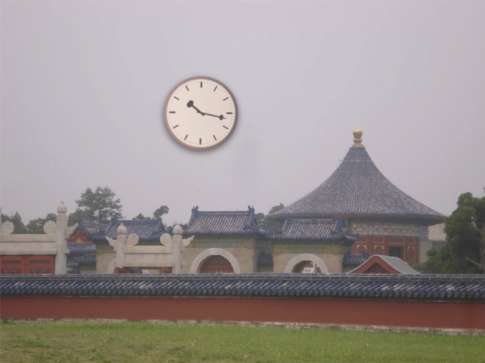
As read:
10:17
